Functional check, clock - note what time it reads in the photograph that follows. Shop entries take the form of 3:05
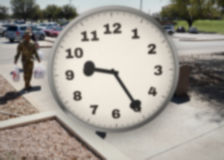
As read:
9:25
